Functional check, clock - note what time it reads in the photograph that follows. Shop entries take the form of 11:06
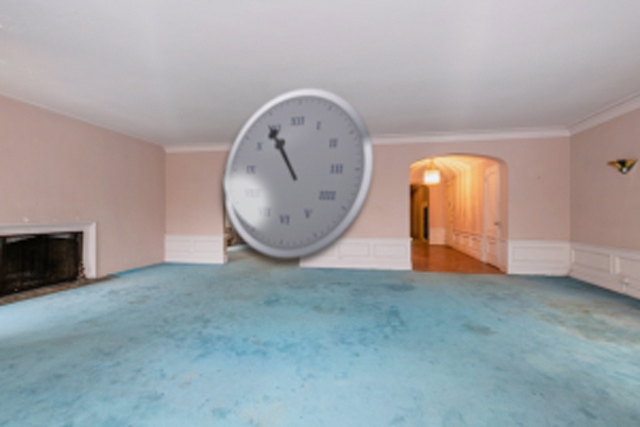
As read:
10:54
